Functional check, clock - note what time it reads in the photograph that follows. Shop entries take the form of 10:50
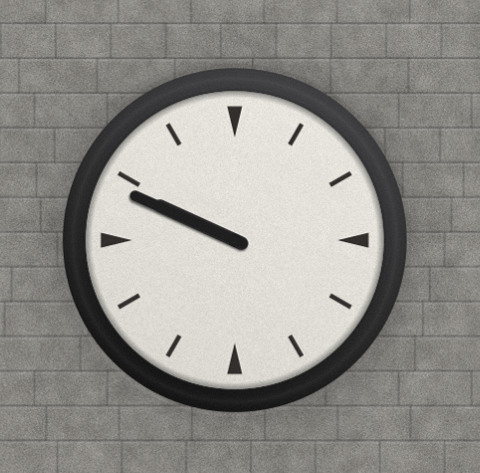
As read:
9:49
